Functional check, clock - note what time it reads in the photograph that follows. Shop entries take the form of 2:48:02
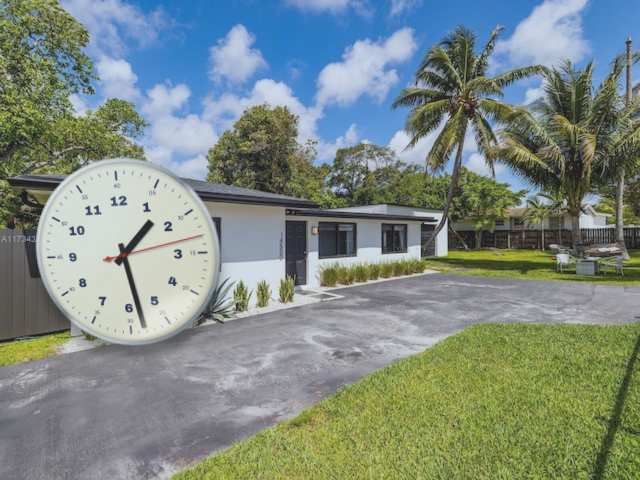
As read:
1:28:13
